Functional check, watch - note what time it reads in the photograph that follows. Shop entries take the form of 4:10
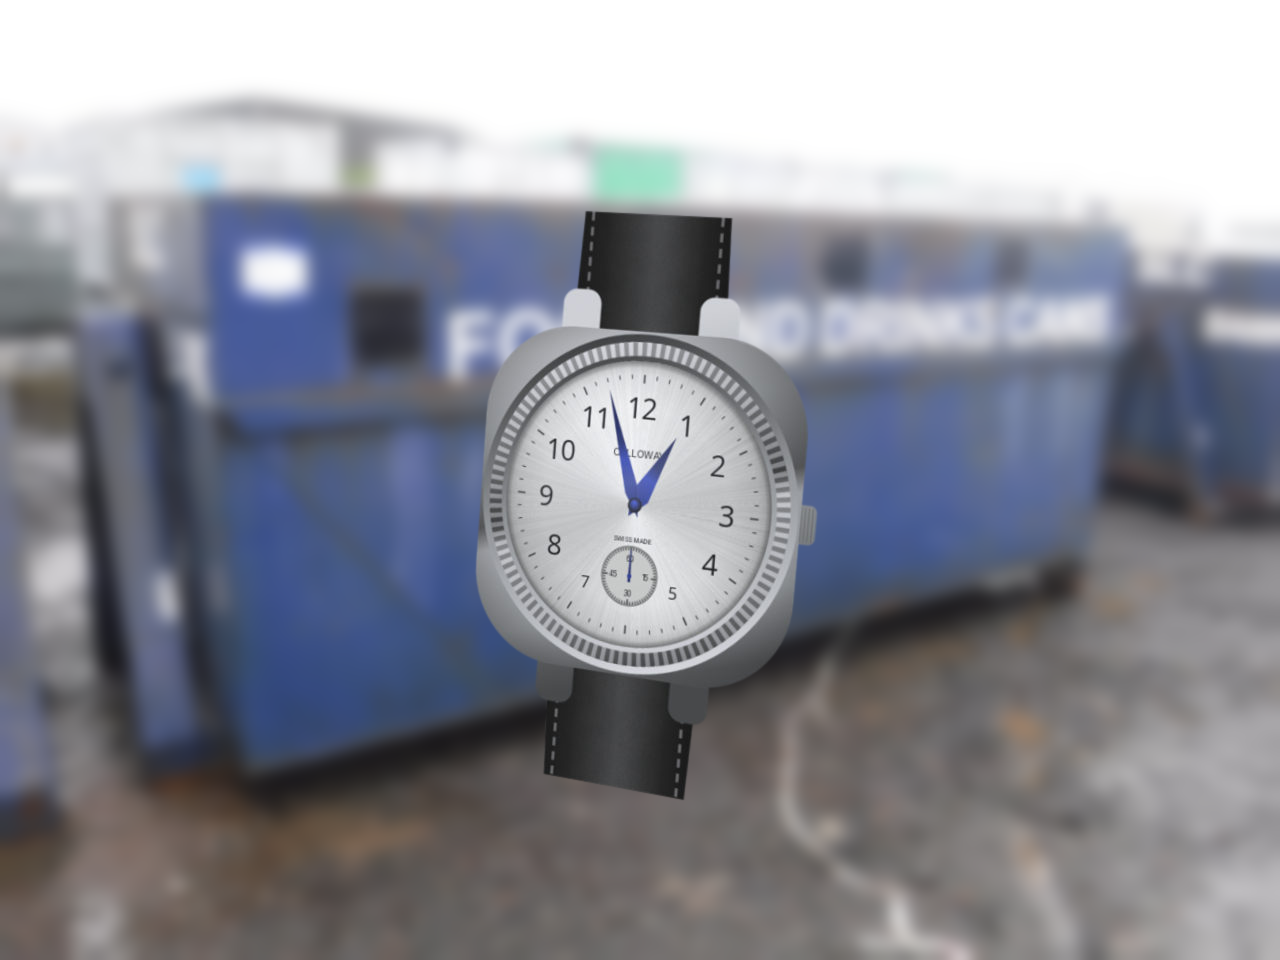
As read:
12:57
